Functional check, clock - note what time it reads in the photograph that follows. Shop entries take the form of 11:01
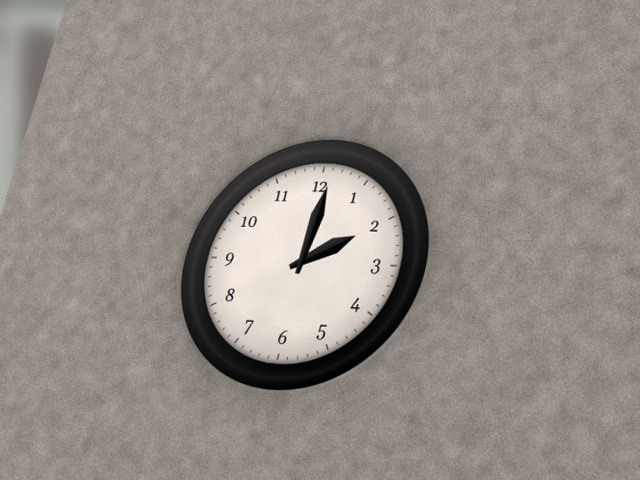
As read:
2:01
